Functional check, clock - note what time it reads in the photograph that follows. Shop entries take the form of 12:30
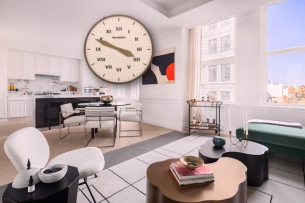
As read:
3:49
